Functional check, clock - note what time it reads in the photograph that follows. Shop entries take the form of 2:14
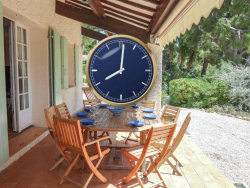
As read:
8:01
